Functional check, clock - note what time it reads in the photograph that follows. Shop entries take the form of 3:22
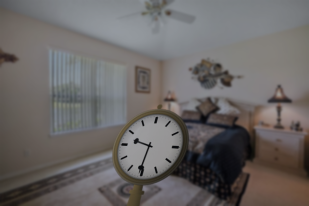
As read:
9:31
